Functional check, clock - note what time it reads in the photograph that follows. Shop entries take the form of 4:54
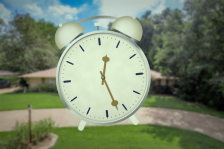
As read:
12:27
